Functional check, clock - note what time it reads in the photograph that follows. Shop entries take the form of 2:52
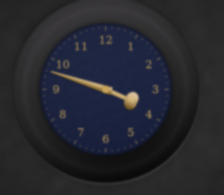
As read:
3:48
